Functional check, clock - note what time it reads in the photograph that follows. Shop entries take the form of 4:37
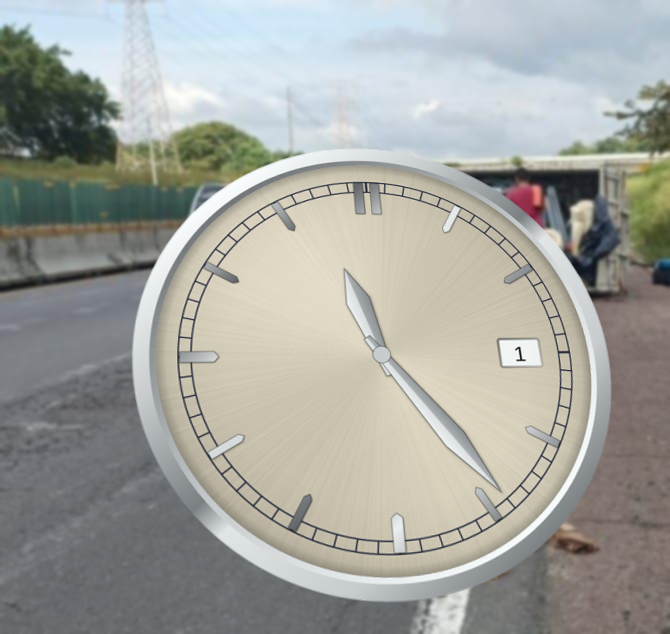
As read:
11:24
